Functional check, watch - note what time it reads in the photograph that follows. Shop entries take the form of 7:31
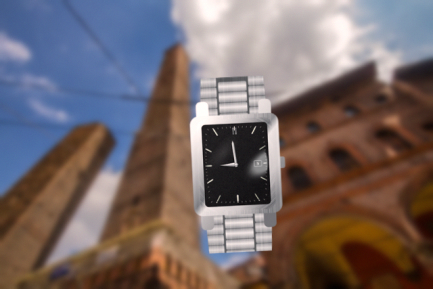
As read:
8:59
